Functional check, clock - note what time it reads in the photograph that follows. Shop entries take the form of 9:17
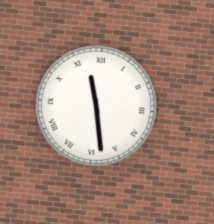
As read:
11:28
